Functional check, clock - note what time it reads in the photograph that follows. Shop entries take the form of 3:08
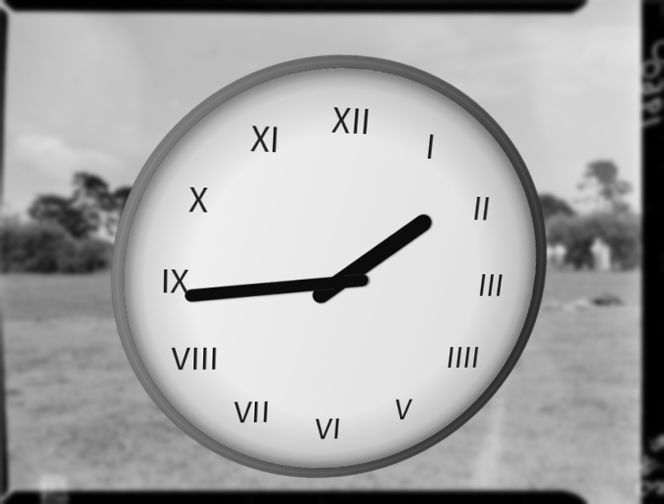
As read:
1:44
